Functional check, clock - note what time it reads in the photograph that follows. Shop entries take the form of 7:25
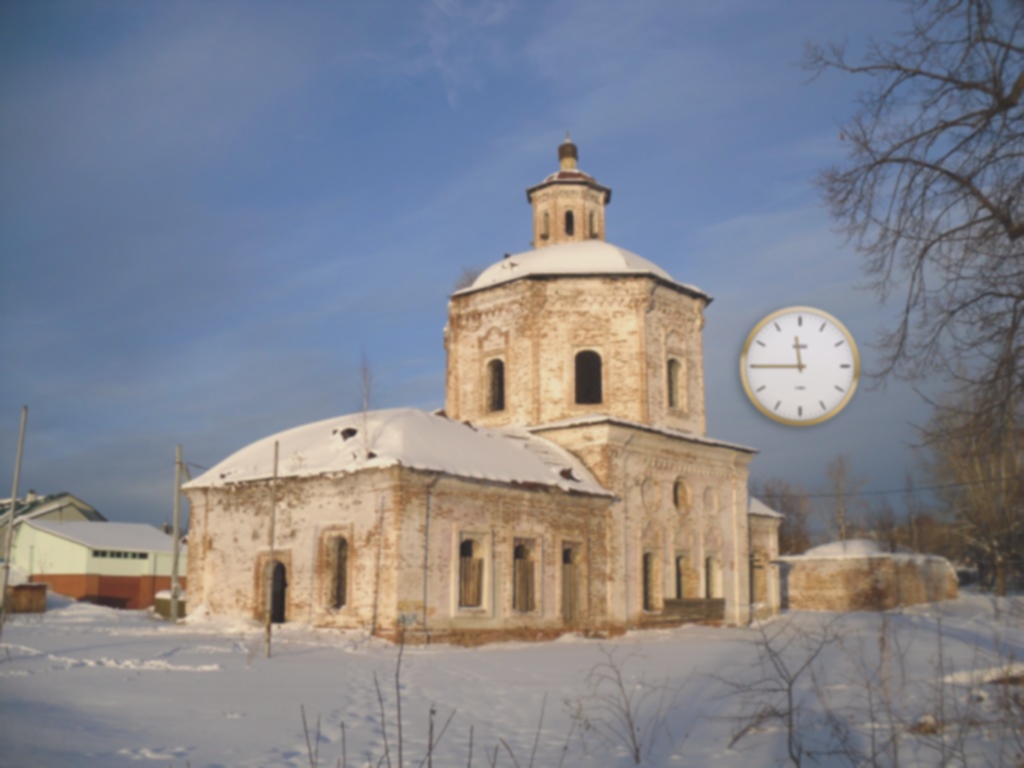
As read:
11:45
